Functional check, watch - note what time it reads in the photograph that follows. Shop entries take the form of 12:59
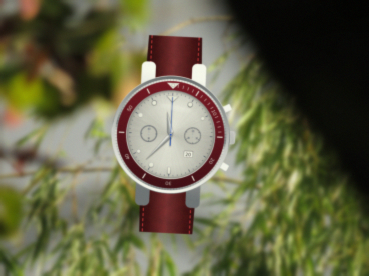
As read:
11:37
